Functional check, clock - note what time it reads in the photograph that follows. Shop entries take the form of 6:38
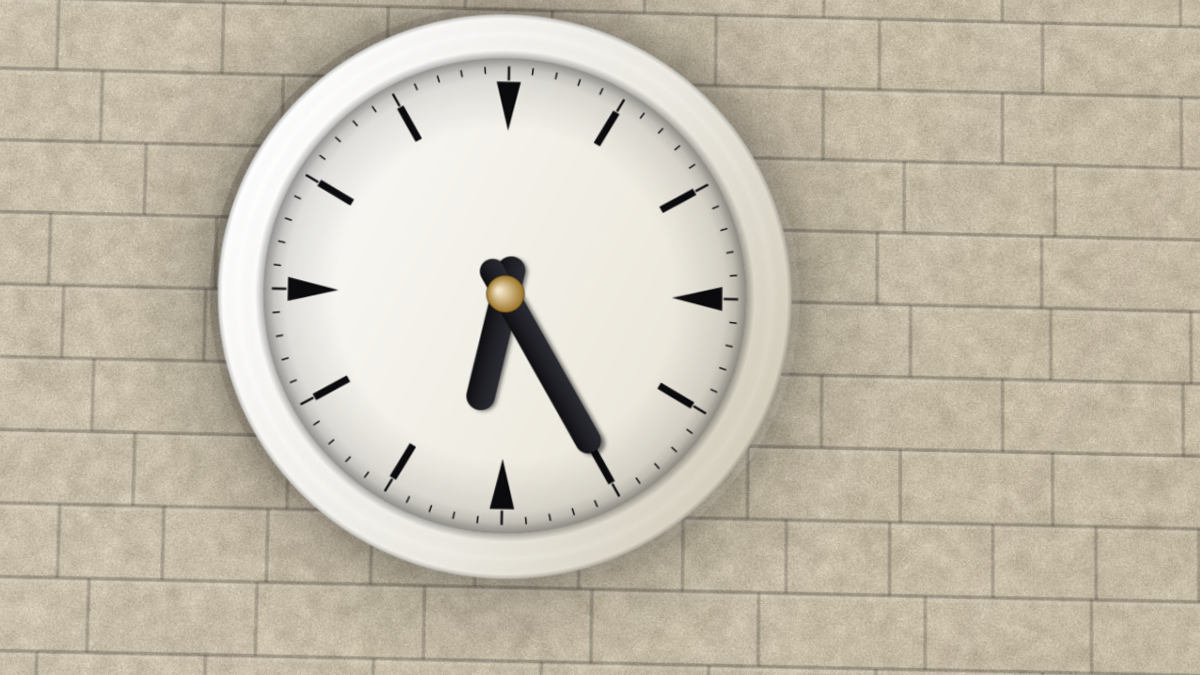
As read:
6:25
